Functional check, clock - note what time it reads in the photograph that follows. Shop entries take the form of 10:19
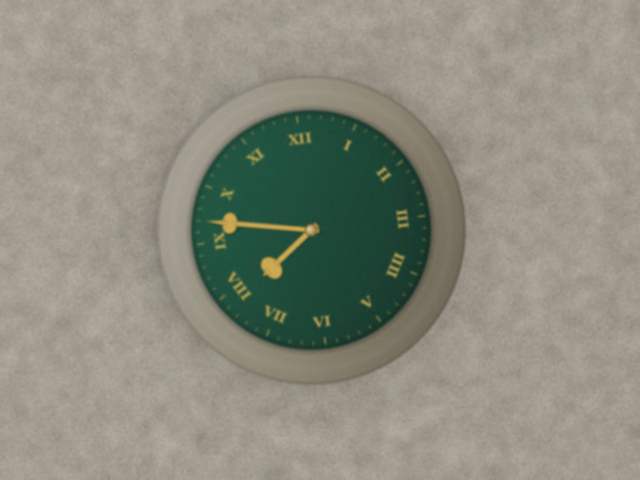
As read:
7:47
